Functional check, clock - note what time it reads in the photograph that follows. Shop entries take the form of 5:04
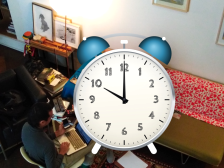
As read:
10:00
